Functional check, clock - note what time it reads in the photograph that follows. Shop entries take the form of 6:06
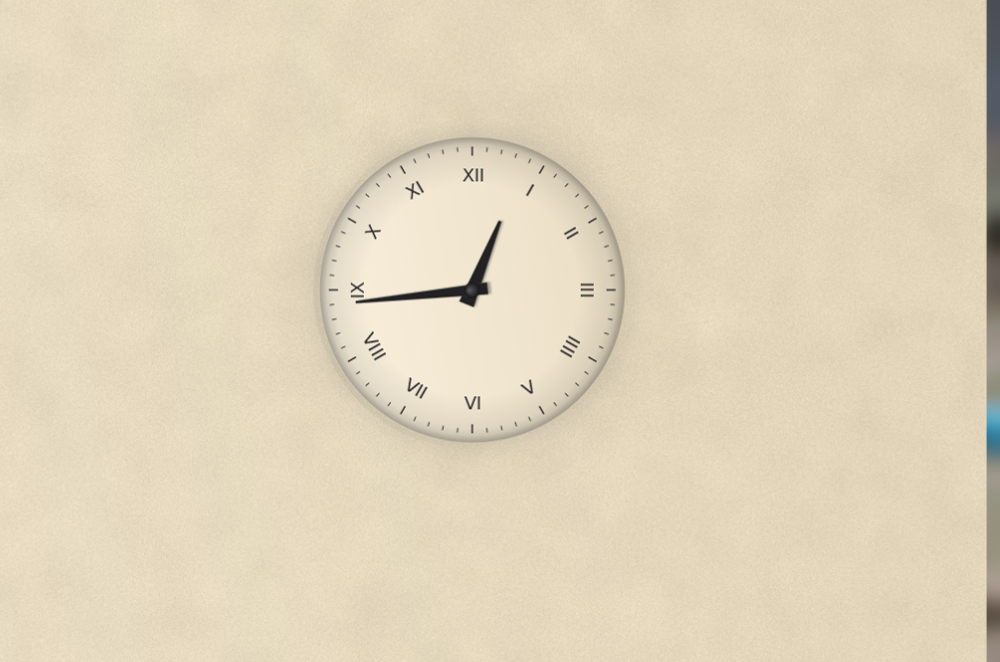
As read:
12:44
